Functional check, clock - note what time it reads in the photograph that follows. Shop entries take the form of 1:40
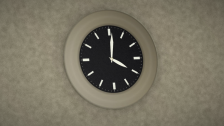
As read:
4:01
